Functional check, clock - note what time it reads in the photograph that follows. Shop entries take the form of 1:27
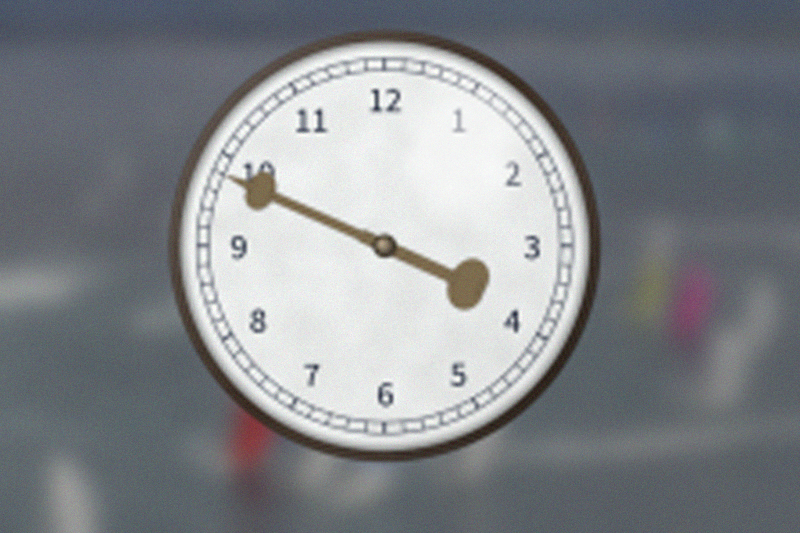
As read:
3:49
